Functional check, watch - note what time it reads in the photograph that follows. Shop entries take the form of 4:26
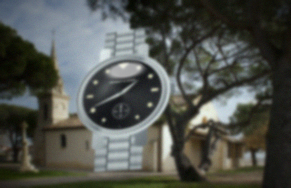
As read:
1:41
